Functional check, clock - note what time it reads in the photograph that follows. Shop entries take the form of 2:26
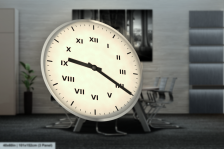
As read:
9:20
